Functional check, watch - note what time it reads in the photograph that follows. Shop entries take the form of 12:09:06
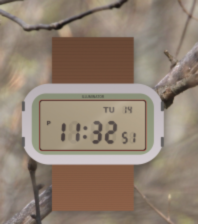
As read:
11:32:51
